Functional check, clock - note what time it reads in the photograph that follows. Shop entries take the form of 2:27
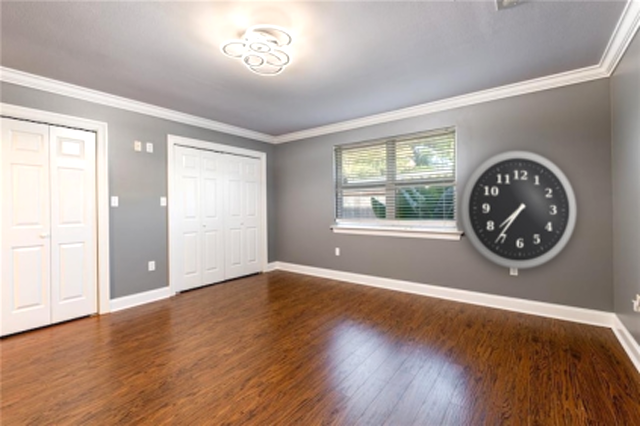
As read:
7:36
